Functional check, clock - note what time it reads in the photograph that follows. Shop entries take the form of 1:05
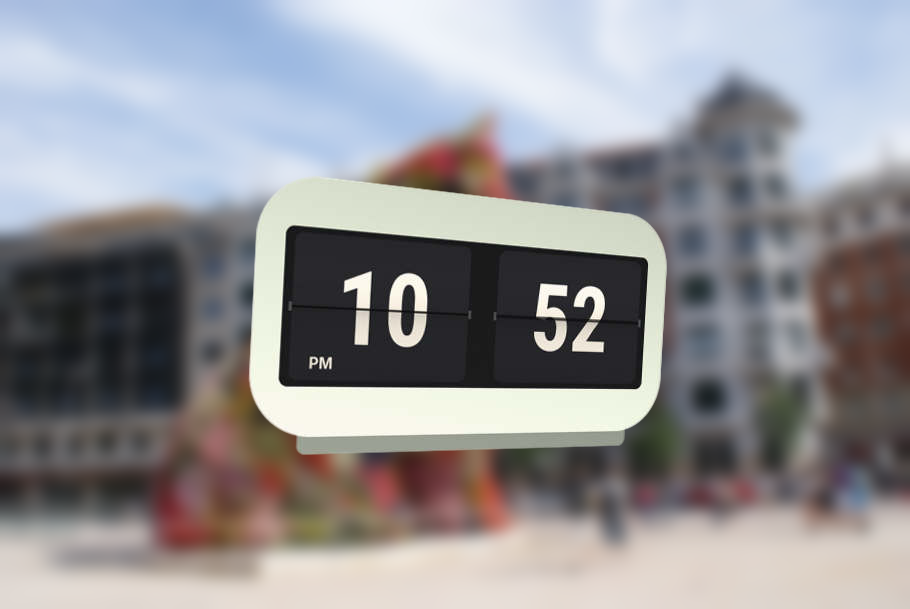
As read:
10:52
